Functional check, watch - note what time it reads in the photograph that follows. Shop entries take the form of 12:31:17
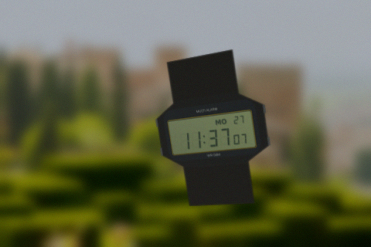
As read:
11:37:07
